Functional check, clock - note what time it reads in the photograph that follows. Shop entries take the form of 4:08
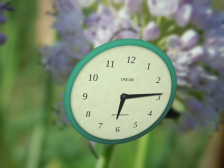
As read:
6:14
